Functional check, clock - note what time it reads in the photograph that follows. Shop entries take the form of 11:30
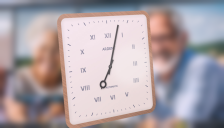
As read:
7:03
